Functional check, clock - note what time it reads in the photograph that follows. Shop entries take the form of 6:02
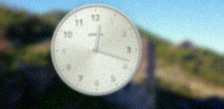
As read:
12:18
